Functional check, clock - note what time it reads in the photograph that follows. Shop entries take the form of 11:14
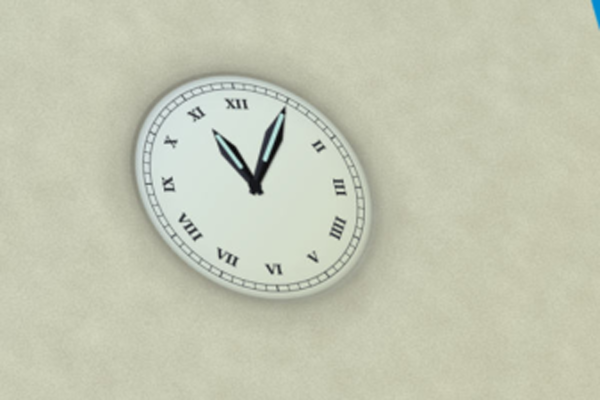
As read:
11:05
